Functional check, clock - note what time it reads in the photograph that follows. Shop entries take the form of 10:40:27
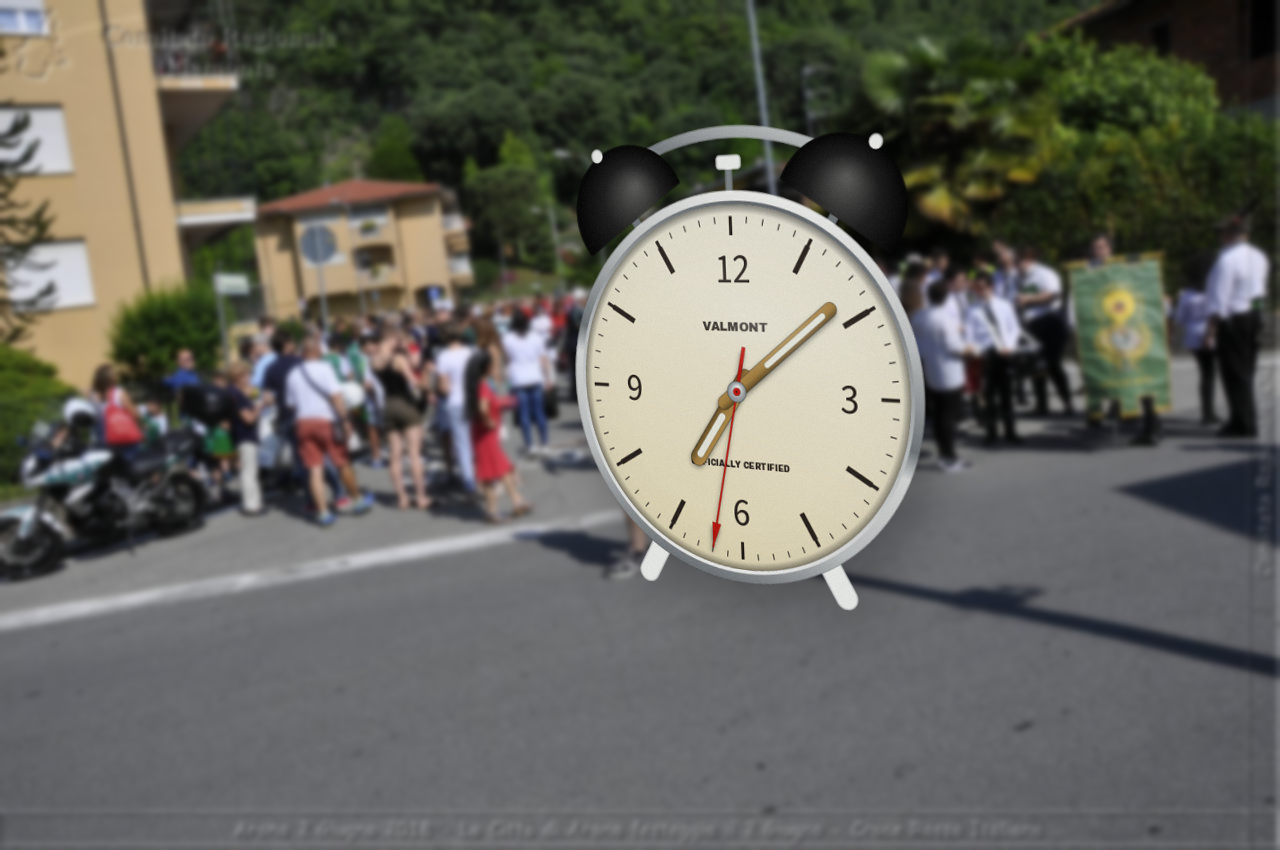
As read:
7:08:32
